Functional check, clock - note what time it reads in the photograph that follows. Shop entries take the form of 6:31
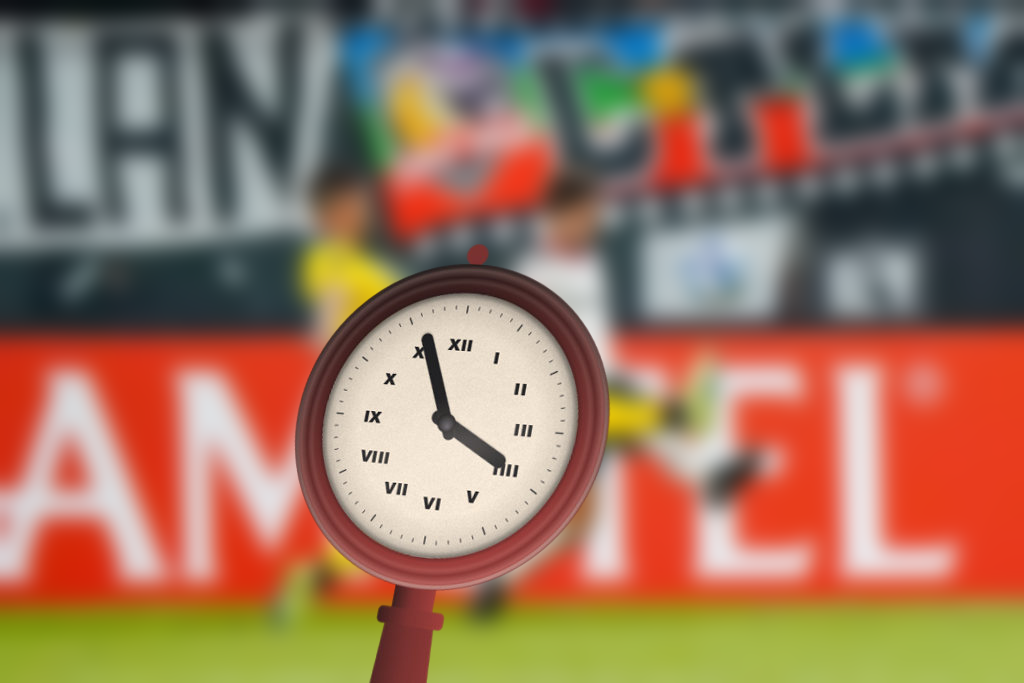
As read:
3:56
